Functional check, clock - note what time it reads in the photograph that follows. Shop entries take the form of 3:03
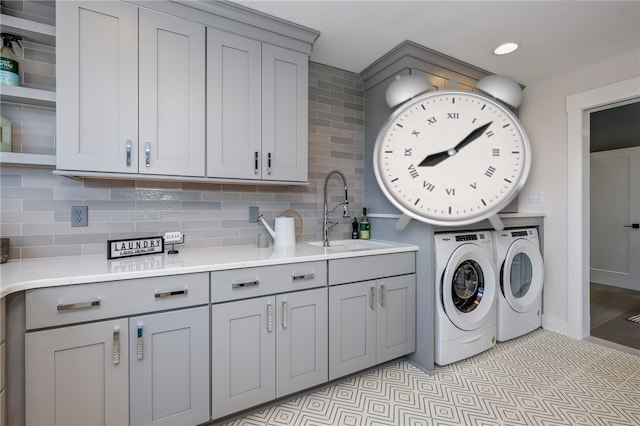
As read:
8:08
